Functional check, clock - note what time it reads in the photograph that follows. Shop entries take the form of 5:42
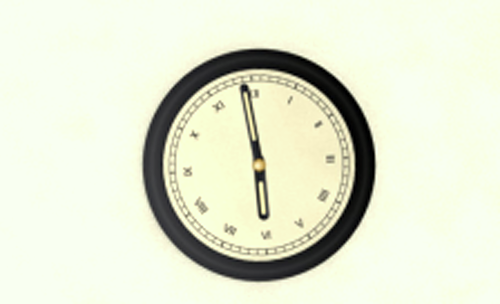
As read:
5:59
